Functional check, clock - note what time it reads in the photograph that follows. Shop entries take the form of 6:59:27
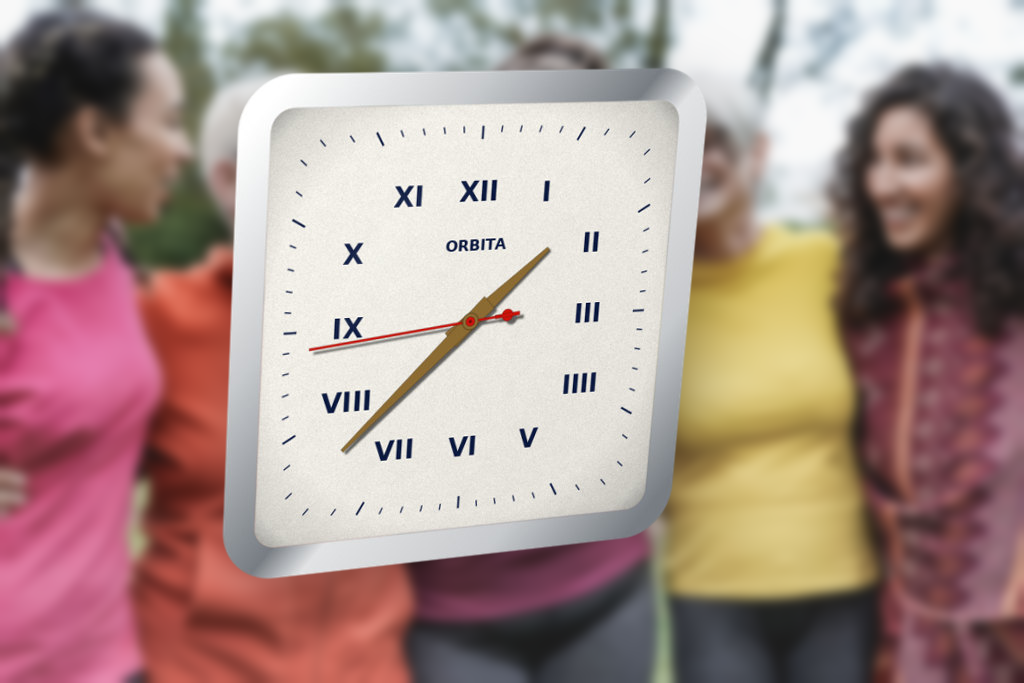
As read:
1:37:44
